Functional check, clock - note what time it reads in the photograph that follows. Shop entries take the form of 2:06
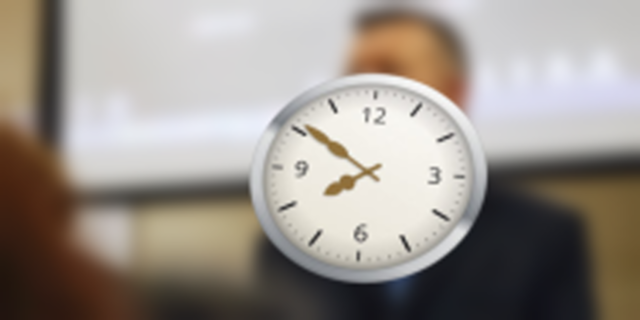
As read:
7:51
